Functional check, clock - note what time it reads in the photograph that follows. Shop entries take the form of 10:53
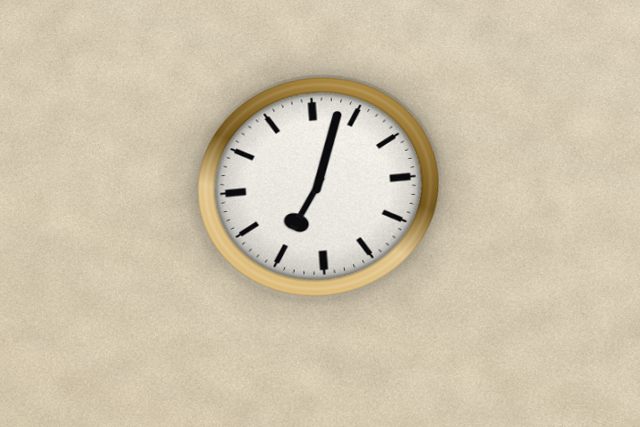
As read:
7:03
